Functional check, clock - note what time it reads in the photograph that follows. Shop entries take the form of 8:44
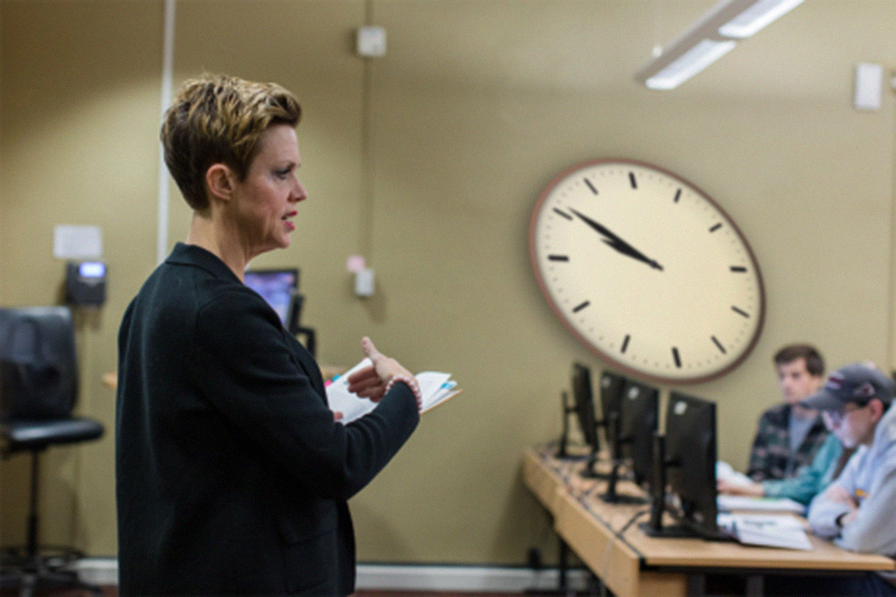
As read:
9:51
